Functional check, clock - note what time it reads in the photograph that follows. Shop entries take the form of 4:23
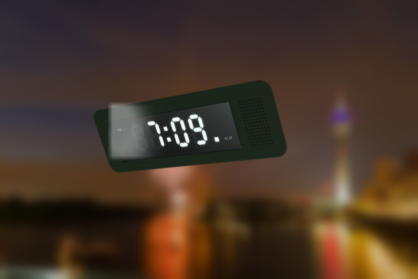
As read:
7:09
